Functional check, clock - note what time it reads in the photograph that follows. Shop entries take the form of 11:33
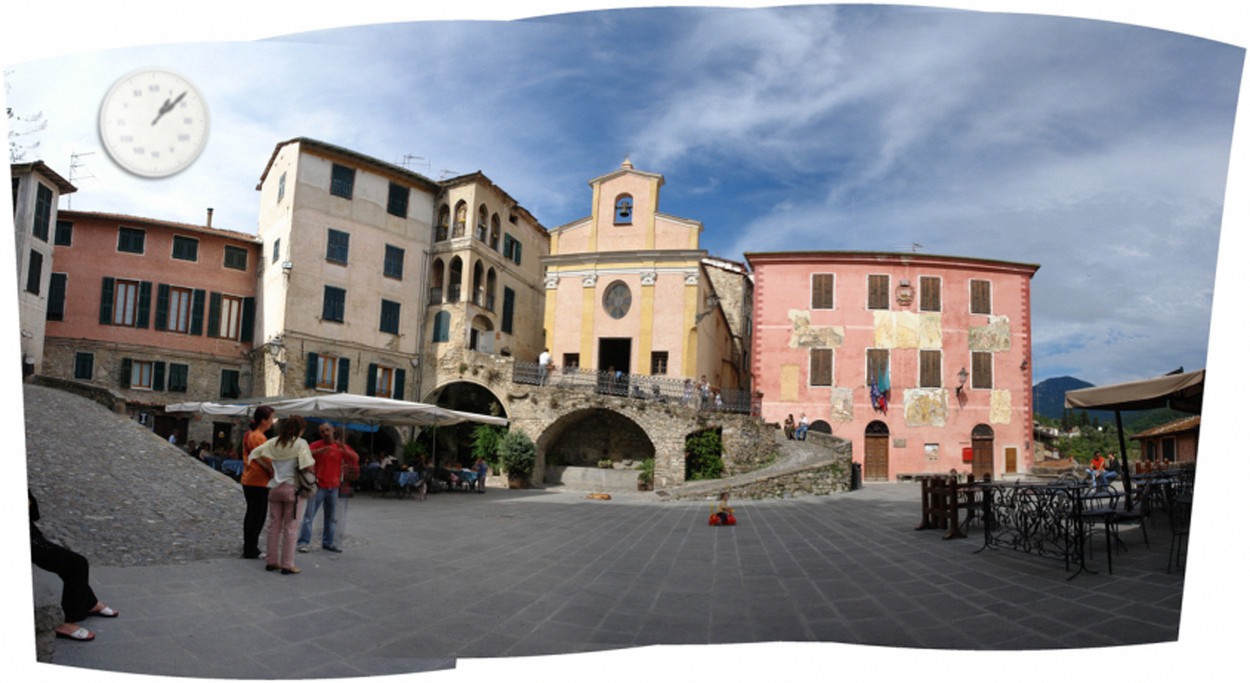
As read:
1:08
